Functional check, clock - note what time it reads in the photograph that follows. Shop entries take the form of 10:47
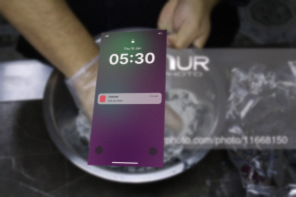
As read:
5:30
